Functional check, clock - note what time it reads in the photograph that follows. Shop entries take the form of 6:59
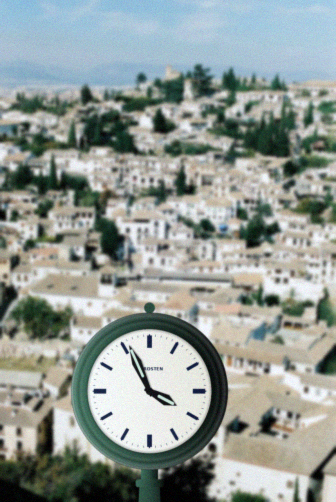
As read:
3:56
